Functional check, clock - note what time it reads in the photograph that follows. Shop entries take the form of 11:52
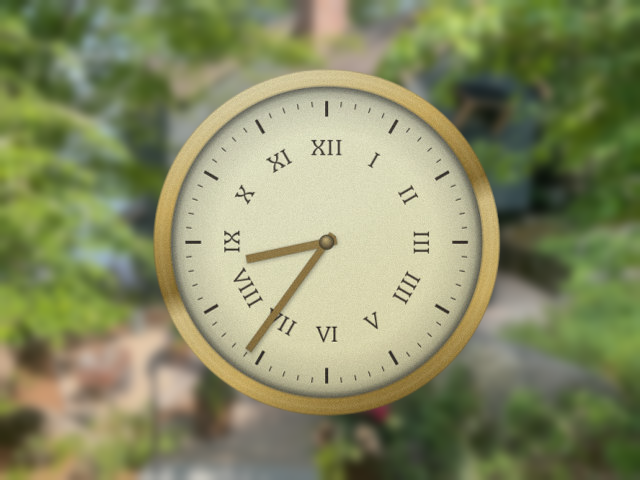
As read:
8:36
